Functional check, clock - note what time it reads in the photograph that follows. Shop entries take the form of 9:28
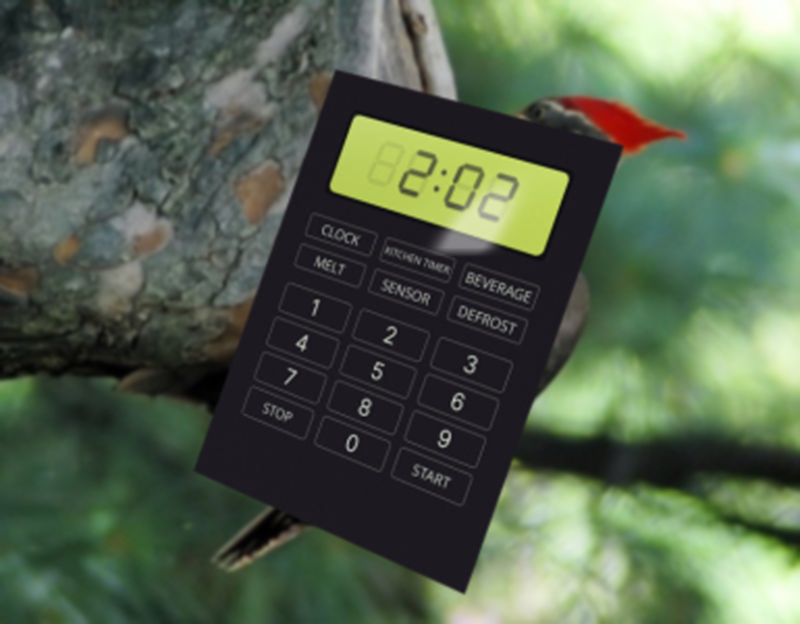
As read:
2:02
